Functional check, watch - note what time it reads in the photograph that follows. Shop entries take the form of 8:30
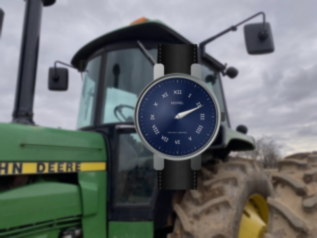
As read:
2:11
